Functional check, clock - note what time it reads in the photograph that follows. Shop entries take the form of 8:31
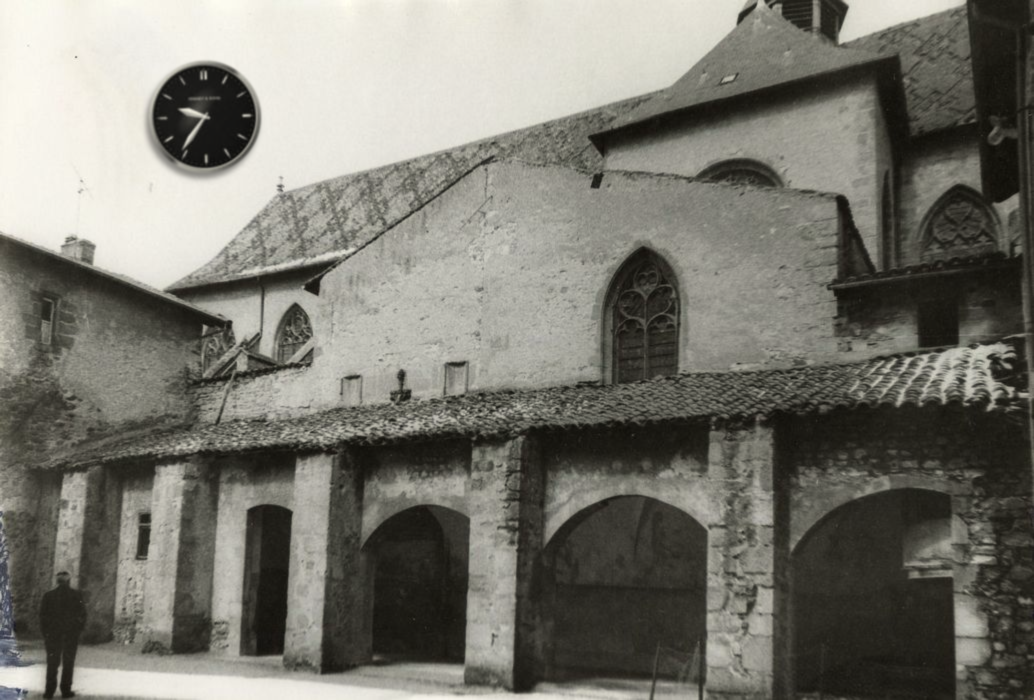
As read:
9:36
